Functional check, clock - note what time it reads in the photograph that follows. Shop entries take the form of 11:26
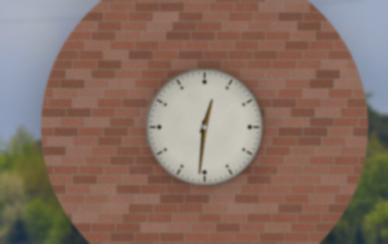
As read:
12:31
